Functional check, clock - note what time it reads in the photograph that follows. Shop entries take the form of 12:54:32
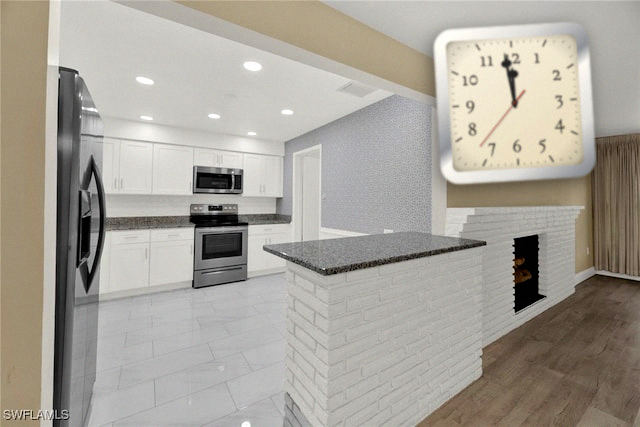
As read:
11:58:37
